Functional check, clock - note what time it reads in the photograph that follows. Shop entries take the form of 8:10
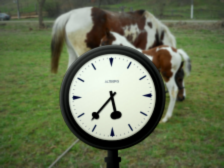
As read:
5:37
